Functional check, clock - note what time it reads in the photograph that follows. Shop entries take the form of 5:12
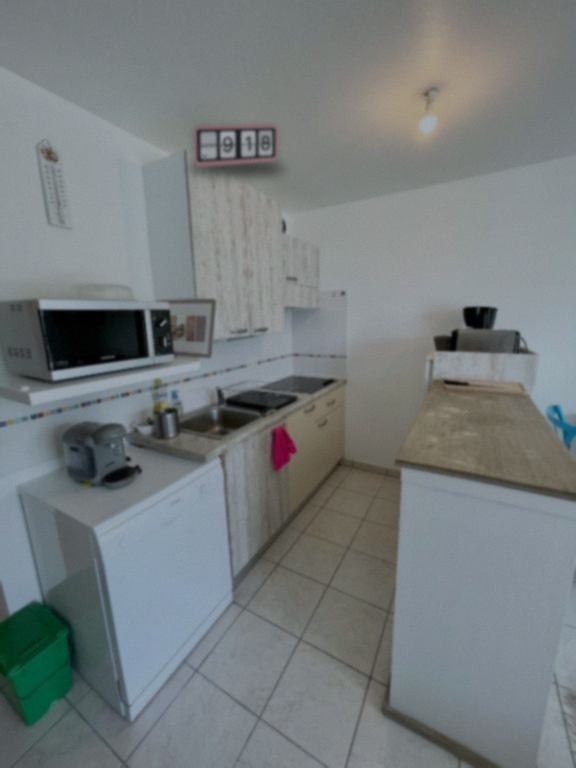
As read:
9:18
